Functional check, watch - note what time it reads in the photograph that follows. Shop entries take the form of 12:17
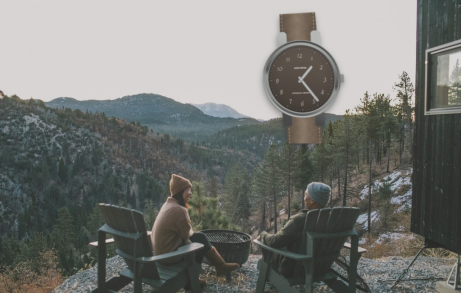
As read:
1:24
